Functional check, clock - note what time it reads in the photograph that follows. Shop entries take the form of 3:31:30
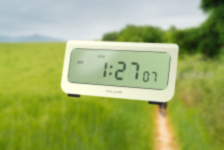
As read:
1:27:07
